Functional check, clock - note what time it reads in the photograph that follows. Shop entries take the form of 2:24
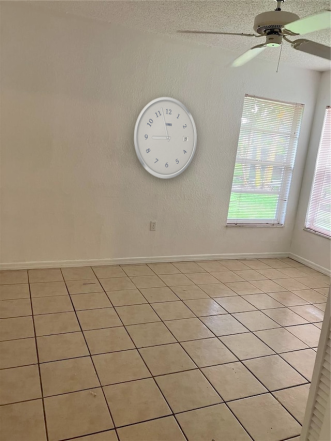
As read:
8:57
